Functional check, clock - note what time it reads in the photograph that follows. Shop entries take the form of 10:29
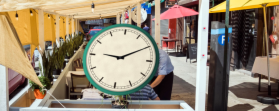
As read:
9:10
